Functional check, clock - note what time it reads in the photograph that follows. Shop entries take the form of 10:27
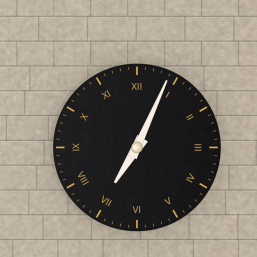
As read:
7:04
